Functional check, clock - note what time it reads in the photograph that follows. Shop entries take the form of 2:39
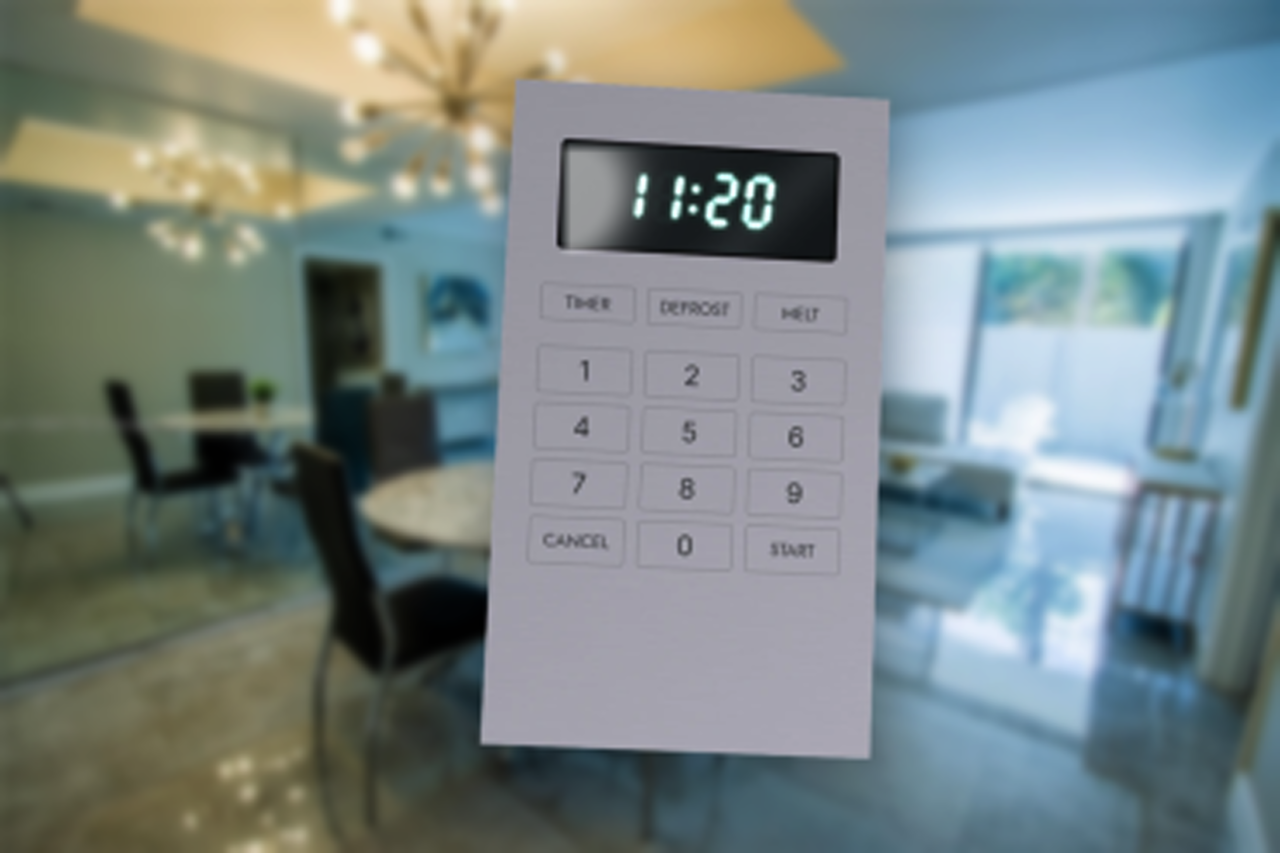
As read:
11:20
